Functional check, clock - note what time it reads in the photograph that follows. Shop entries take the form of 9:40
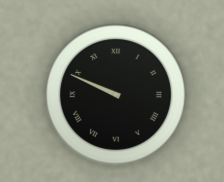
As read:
9:49
